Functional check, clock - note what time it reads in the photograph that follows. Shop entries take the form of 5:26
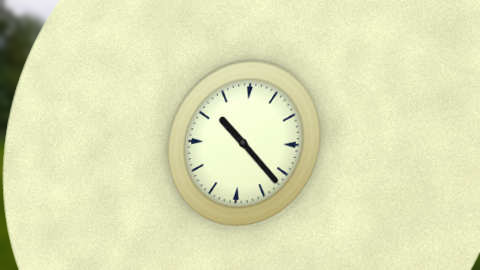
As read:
10:22
